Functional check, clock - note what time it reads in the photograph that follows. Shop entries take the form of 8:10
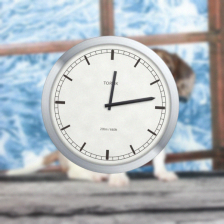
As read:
12:13
